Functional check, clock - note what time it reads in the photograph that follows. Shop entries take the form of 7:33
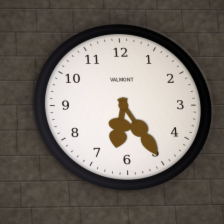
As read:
6:25
